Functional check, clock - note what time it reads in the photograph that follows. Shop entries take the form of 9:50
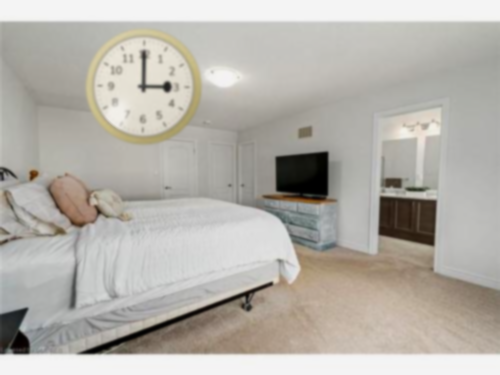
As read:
3:00
